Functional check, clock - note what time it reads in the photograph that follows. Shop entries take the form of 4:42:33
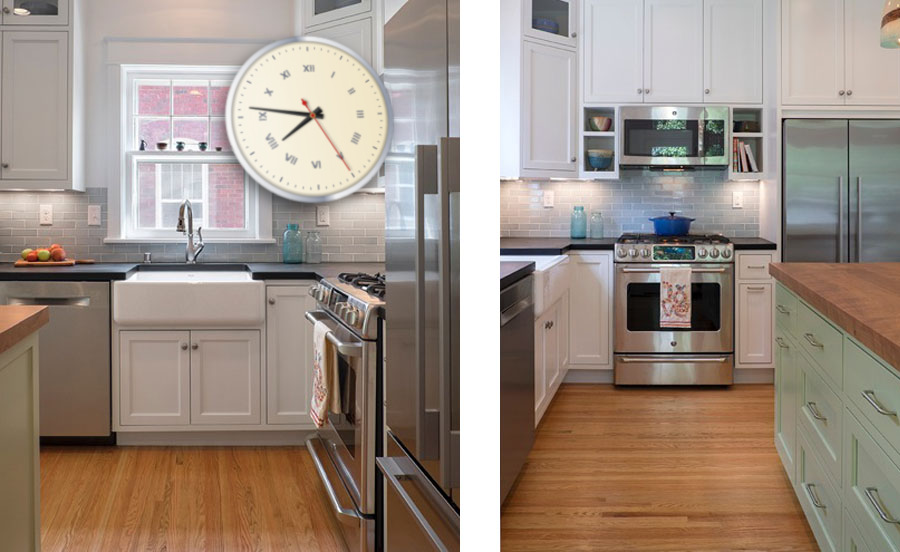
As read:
7:46:25
